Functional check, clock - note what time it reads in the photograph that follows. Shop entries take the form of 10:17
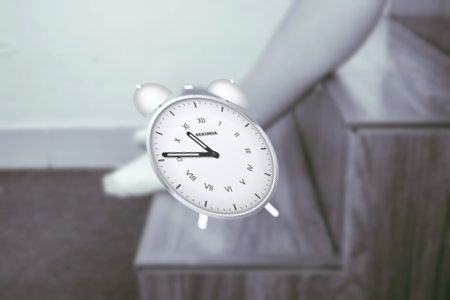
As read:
10:46
